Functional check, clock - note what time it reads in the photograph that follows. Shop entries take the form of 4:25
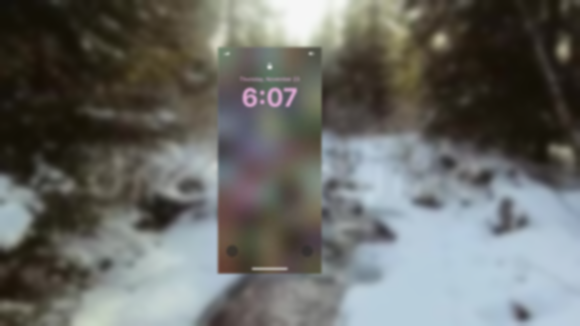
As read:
6:07
